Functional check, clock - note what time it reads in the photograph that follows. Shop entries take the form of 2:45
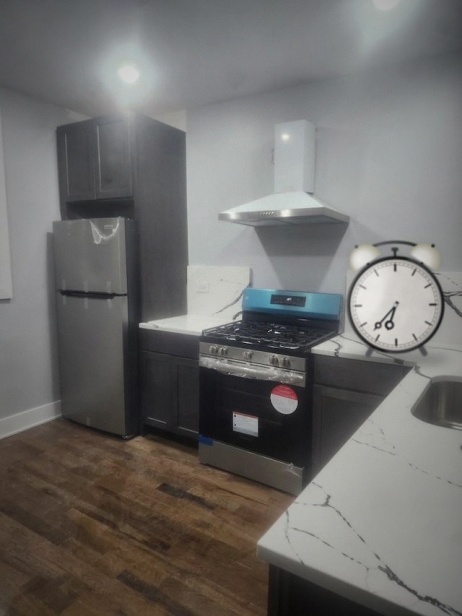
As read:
6:37
